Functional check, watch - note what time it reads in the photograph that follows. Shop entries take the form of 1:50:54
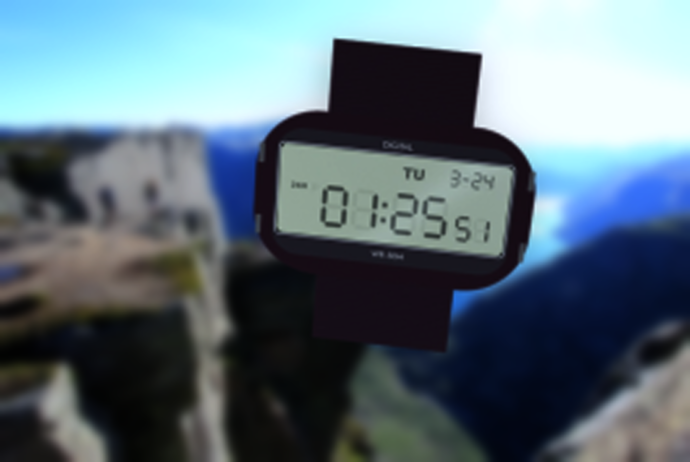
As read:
1:25:51
